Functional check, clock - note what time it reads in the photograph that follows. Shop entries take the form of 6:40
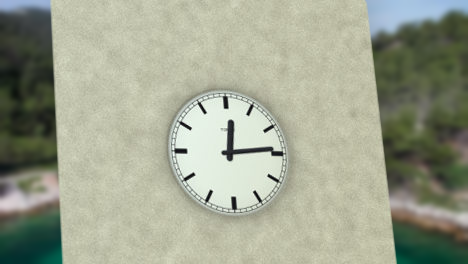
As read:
12:14
